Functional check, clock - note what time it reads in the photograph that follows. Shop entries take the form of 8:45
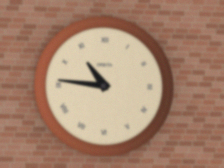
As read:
10:46
